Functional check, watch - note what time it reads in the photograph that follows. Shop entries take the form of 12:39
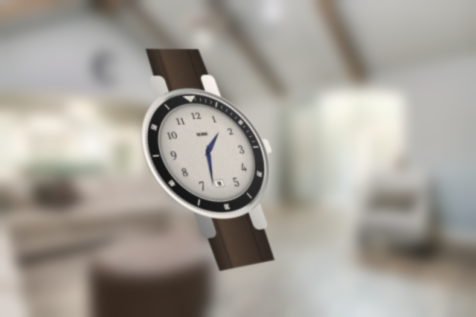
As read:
1:32
